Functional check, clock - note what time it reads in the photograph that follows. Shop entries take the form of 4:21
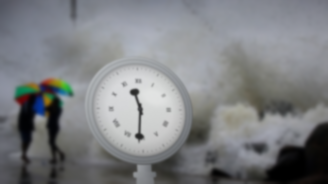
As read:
11:31
